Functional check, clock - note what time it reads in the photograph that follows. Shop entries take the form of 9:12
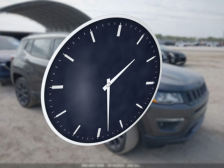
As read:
1:28
